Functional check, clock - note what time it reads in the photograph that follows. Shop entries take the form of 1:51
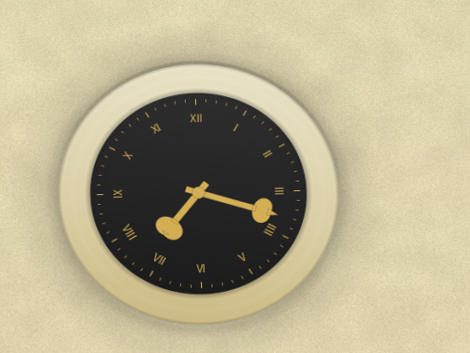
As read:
7:18
